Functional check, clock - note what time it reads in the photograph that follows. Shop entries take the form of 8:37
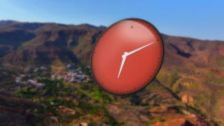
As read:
6:10
